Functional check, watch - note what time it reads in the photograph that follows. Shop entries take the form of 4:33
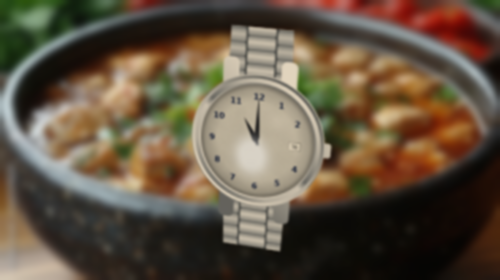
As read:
11:00
